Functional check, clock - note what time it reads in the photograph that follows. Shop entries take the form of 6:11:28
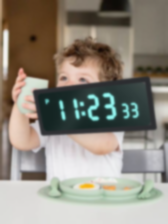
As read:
11:23:33
